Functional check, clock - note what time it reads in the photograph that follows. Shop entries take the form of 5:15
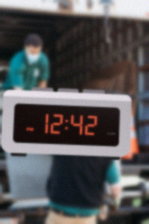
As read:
12:42
